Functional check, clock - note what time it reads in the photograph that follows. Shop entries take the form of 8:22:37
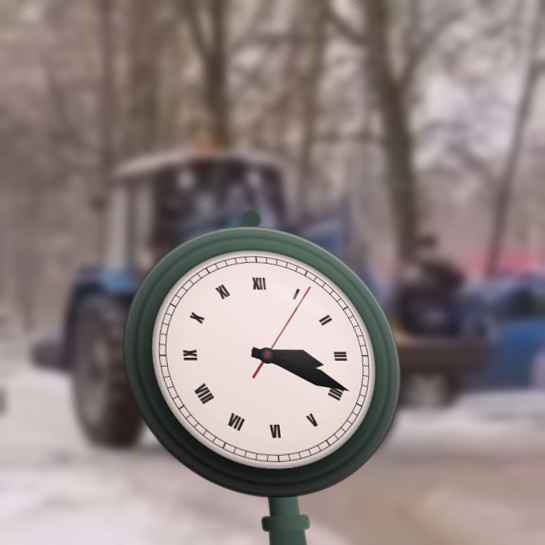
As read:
3:19:06
